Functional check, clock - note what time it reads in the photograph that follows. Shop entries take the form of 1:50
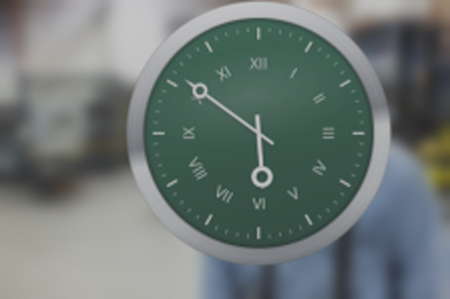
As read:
5:51
